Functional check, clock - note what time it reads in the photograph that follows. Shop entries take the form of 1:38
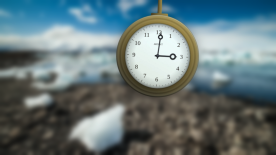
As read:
3:01
